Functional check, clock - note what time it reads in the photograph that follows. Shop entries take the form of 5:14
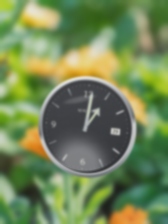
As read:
1:01
